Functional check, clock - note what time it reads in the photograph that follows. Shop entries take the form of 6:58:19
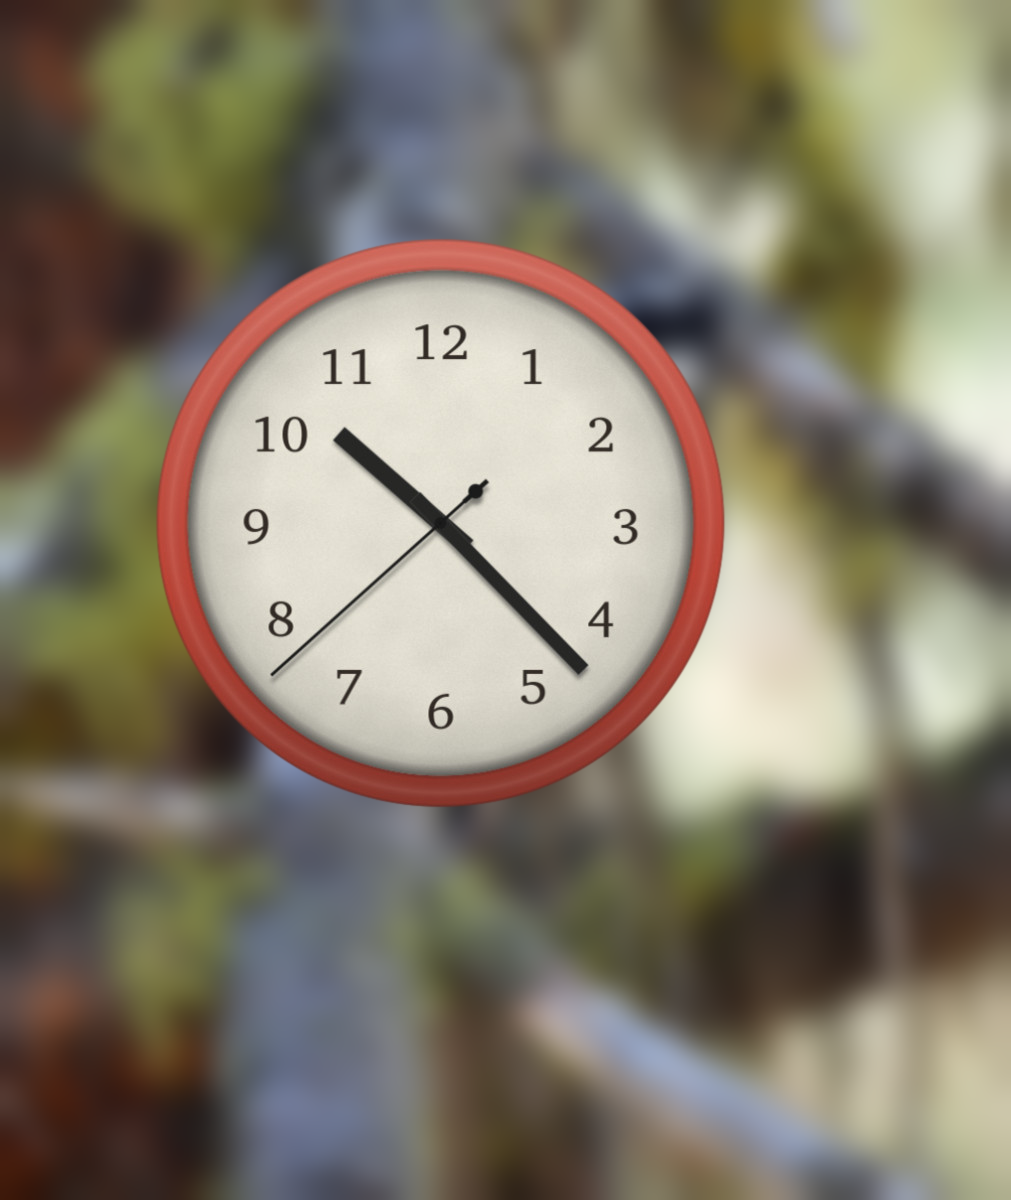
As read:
10:22:38
